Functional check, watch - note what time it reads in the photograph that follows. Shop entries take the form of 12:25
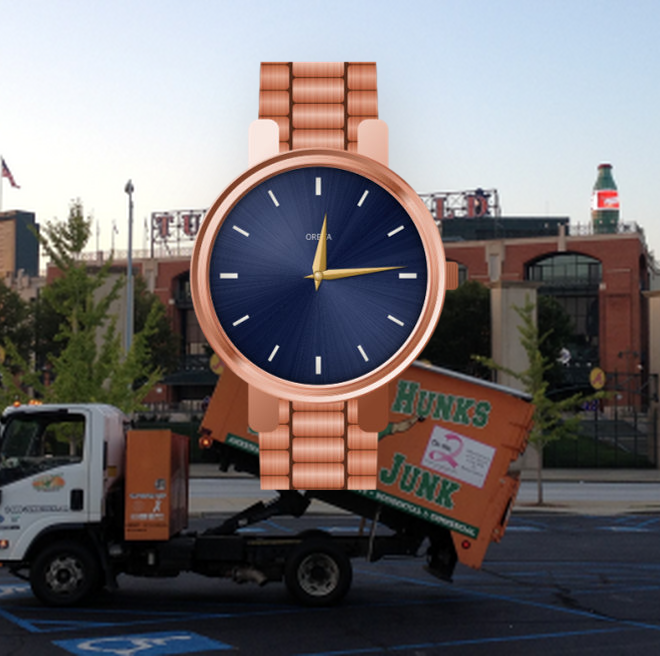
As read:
12:14
